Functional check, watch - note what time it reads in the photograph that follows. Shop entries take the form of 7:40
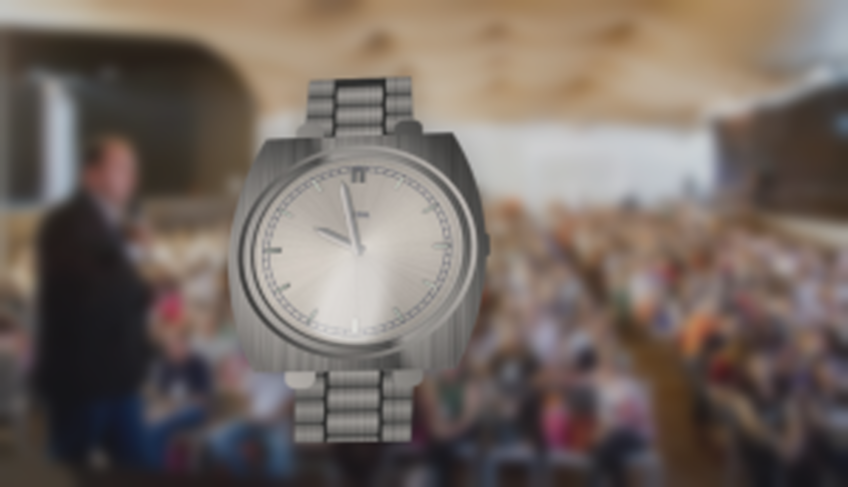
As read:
9:58
